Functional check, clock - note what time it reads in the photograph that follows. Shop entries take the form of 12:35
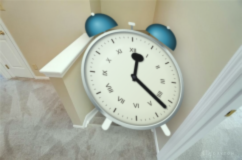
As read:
12:22
